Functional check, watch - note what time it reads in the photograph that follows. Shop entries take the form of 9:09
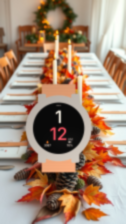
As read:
1:12
